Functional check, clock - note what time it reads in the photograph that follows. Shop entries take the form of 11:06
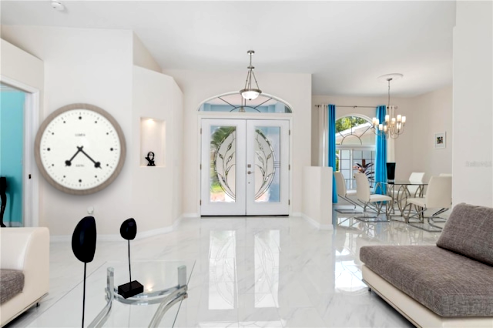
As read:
7:22
